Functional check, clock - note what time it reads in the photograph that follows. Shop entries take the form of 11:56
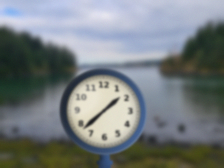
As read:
1:38
